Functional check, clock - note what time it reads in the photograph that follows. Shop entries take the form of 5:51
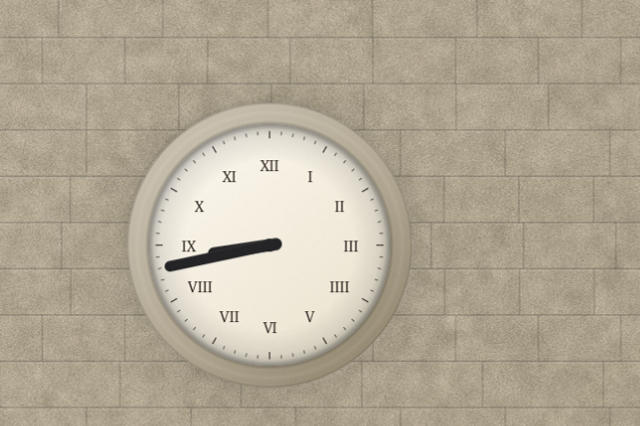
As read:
8:43
